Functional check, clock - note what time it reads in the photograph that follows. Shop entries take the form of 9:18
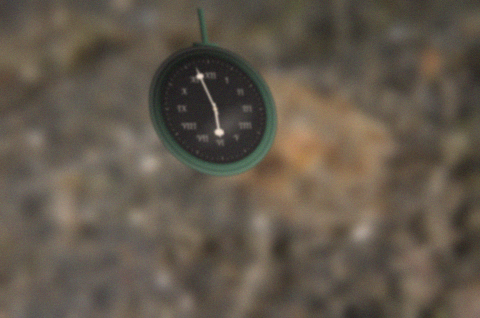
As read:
5:57
